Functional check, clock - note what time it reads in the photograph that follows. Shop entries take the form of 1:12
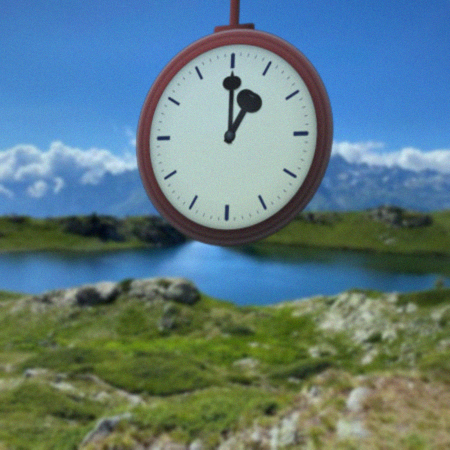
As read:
1:00
